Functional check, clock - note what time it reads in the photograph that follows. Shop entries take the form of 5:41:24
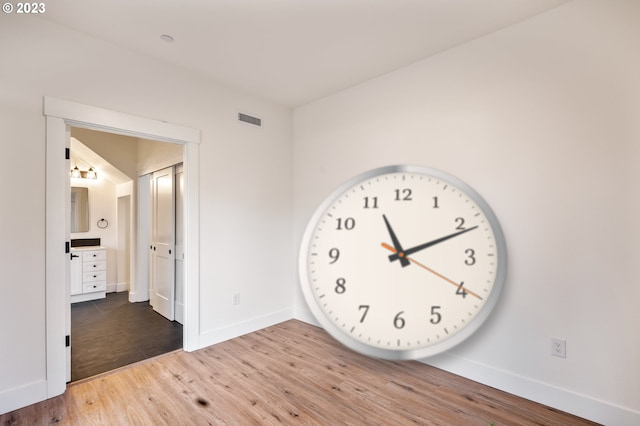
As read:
11:11:20
